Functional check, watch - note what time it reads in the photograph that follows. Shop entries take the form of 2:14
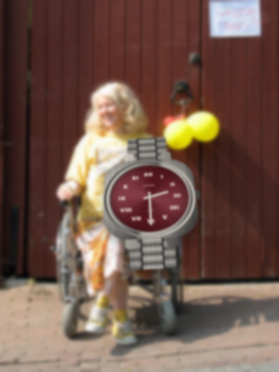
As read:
2:30
